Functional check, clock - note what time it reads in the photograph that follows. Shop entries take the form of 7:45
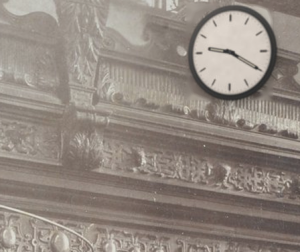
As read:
9:20
